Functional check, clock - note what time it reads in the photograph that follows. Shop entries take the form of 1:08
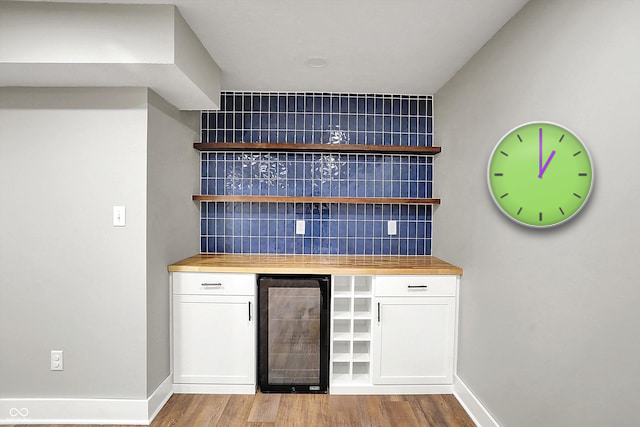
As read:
1:00
